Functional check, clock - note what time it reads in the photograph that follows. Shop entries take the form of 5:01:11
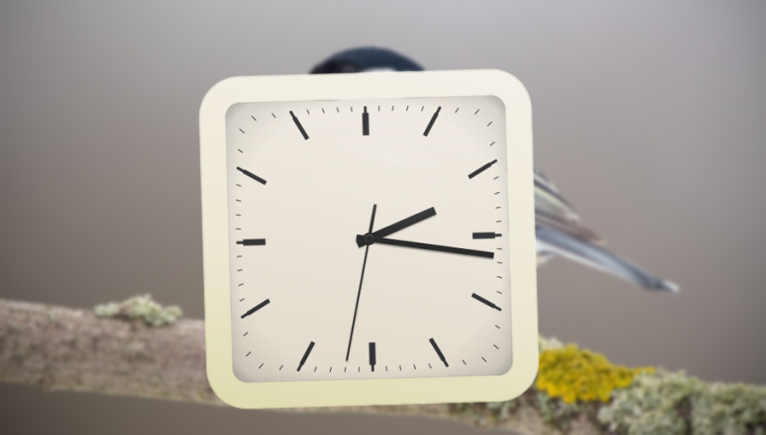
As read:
2:16:32
